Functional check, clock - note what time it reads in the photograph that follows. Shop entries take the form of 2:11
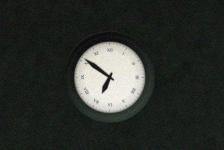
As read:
6:51
